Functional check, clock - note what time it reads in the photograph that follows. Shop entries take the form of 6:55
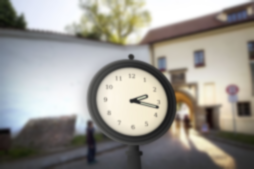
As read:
2:17
